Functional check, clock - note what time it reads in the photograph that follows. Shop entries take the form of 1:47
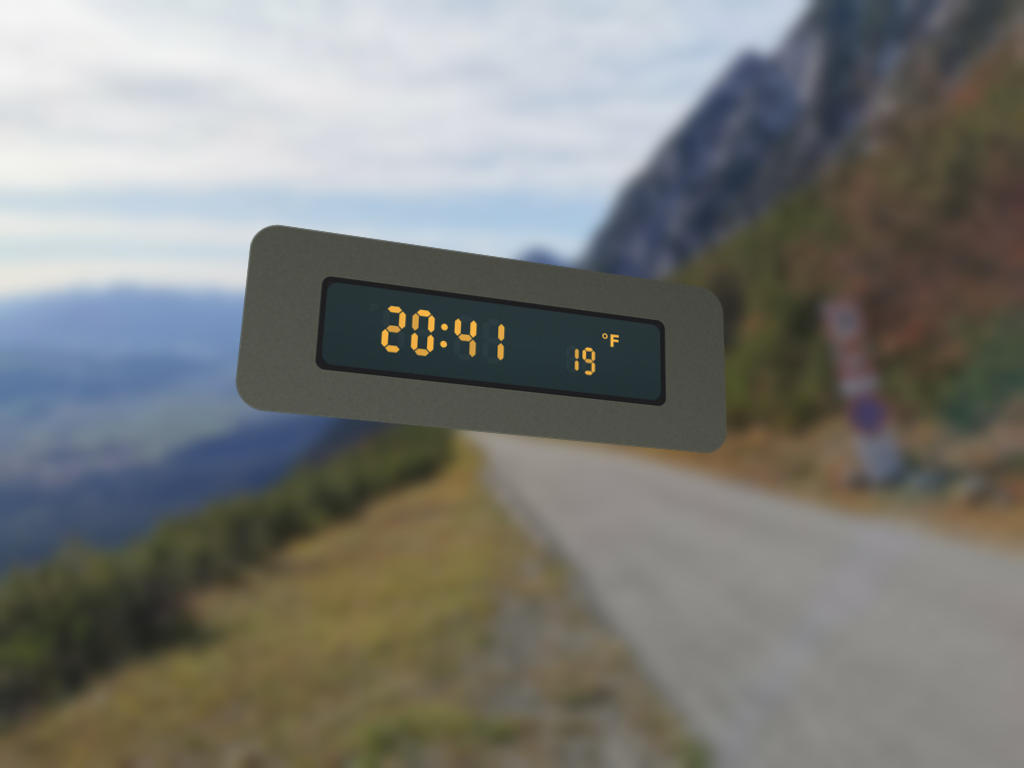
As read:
20:41
